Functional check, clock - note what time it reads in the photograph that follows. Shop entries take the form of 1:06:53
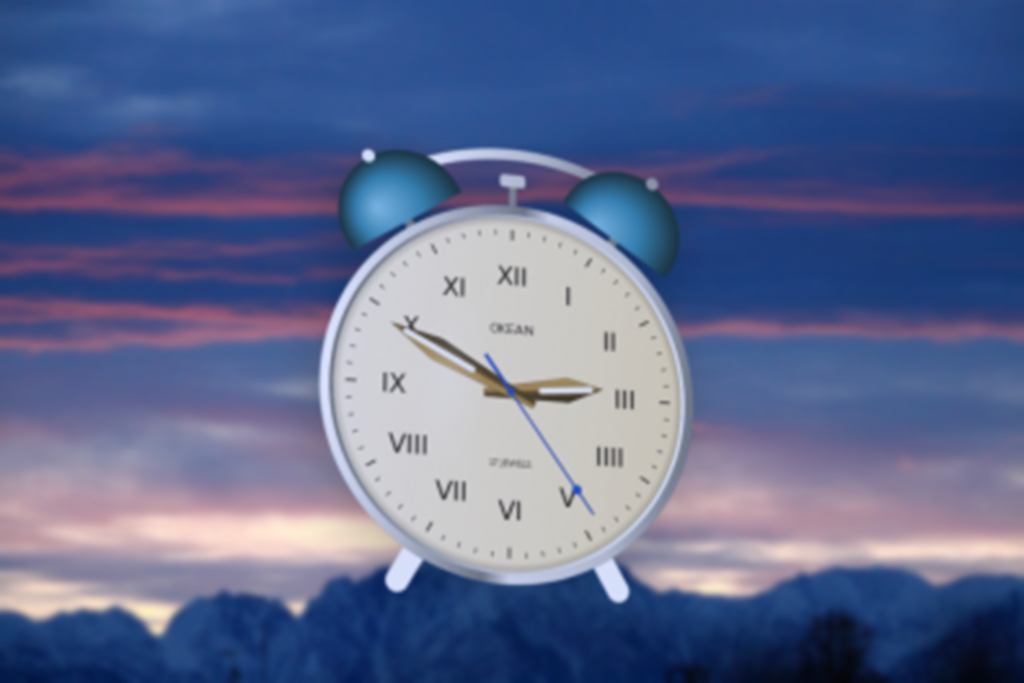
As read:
2:49:24
